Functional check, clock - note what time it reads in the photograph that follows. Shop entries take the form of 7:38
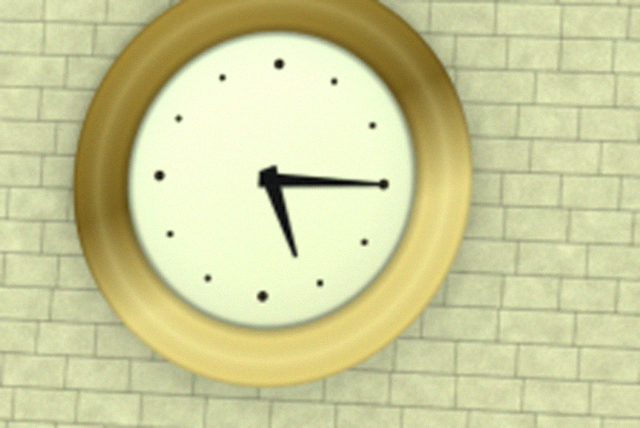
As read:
5:15
